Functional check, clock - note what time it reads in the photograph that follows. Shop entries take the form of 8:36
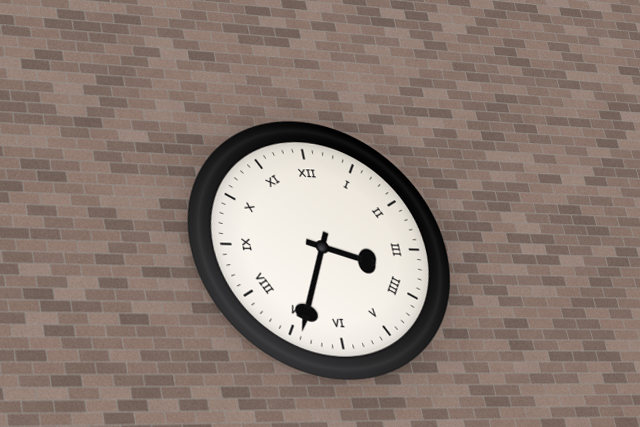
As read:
3:34
